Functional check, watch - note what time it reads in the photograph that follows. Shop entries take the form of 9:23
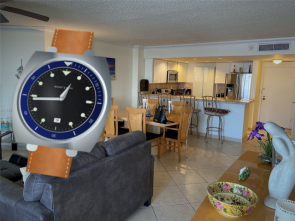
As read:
12:44
